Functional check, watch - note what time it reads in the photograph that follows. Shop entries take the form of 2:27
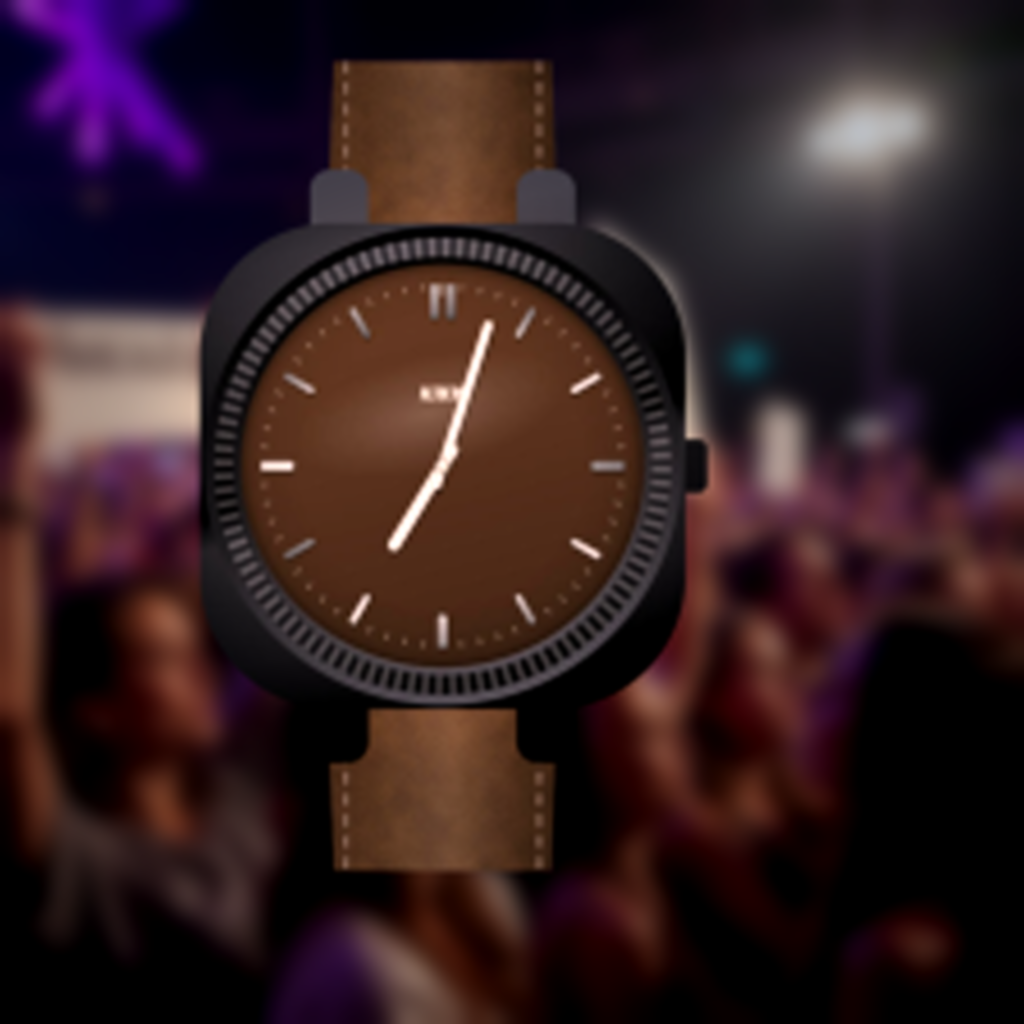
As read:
7:03
